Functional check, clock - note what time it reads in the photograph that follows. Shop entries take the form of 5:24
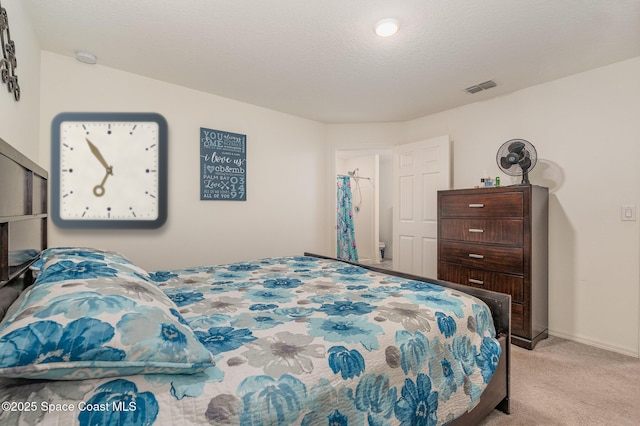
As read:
6:54
